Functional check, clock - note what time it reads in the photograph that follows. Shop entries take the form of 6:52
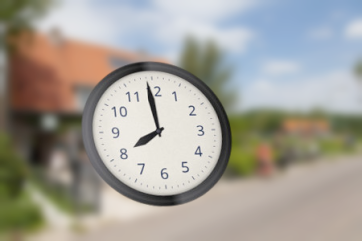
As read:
7:59
